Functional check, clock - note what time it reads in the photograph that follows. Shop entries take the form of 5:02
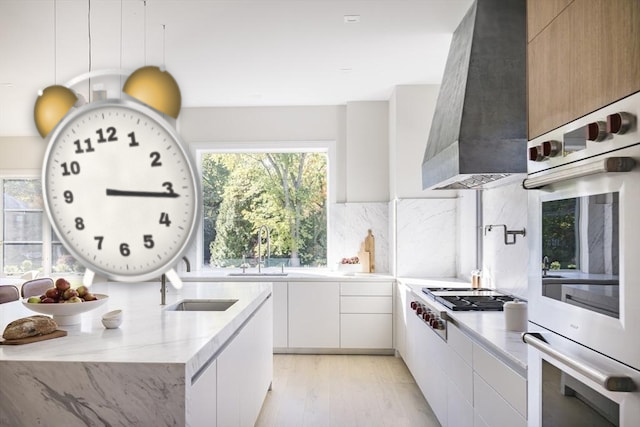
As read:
3:16
